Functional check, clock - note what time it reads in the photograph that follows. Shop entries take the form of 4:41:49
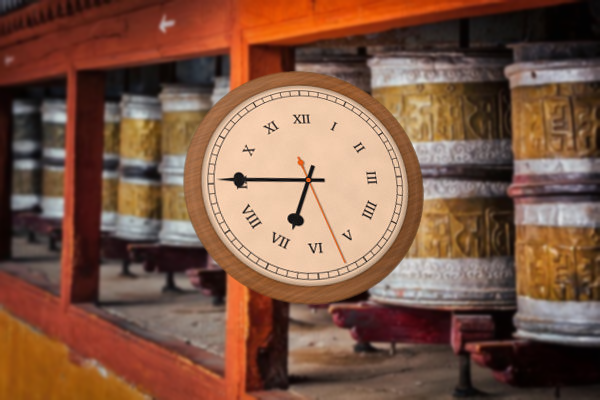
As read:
6:45:27
